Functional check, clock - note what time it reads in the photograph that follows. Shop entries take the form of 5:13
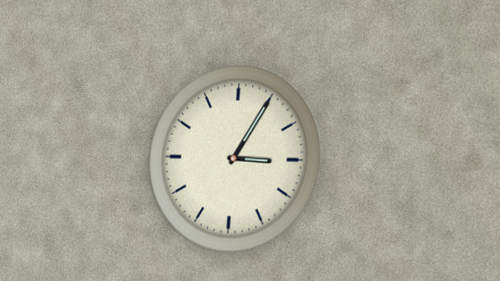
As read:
3:05
